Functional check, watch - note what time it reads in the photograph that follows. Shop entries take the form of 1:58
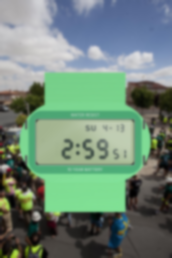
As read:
2:59
